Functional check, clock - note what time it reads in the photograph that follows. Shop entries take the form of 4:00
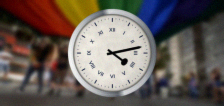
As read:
4:13
